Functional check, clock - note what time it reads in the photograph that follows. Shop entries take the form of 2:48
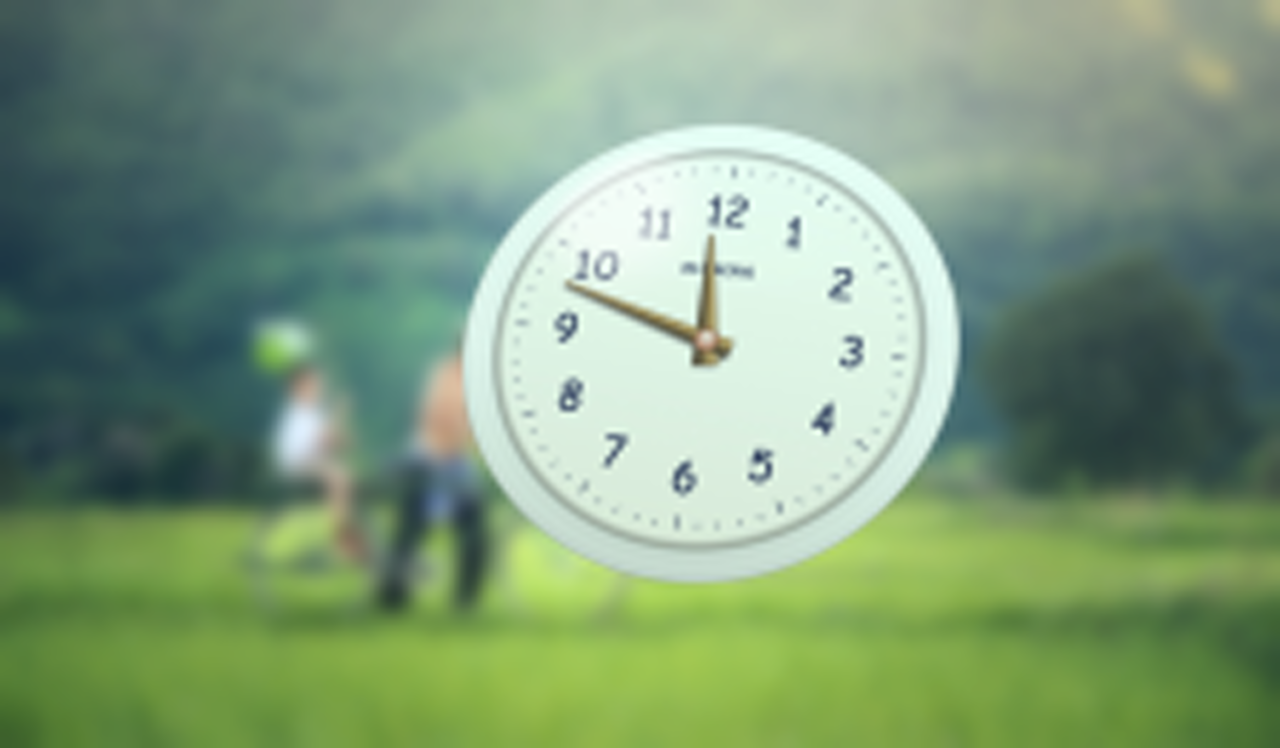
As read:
11:48
